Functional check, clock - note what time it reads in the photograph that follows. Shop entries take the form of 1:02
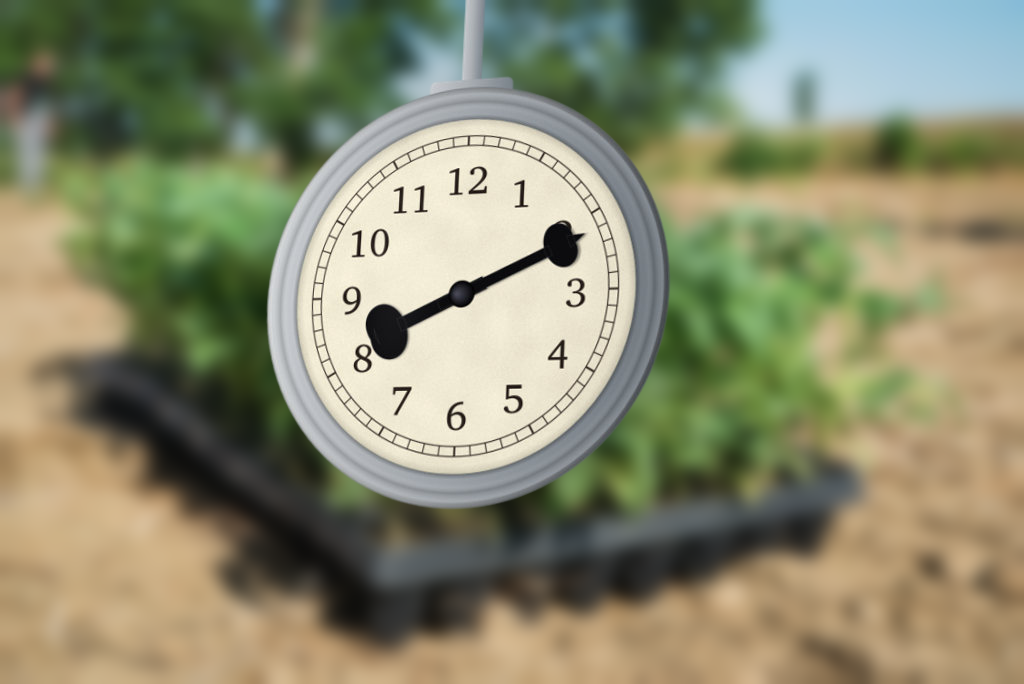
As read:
8:11
